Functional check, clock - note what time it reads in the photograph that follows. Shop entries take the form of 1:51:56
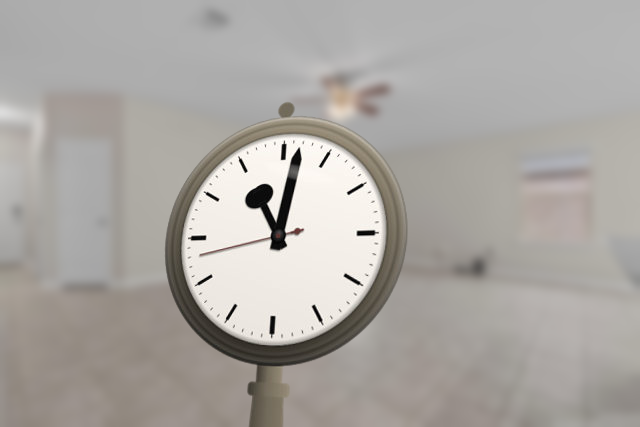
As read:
11:01:43
